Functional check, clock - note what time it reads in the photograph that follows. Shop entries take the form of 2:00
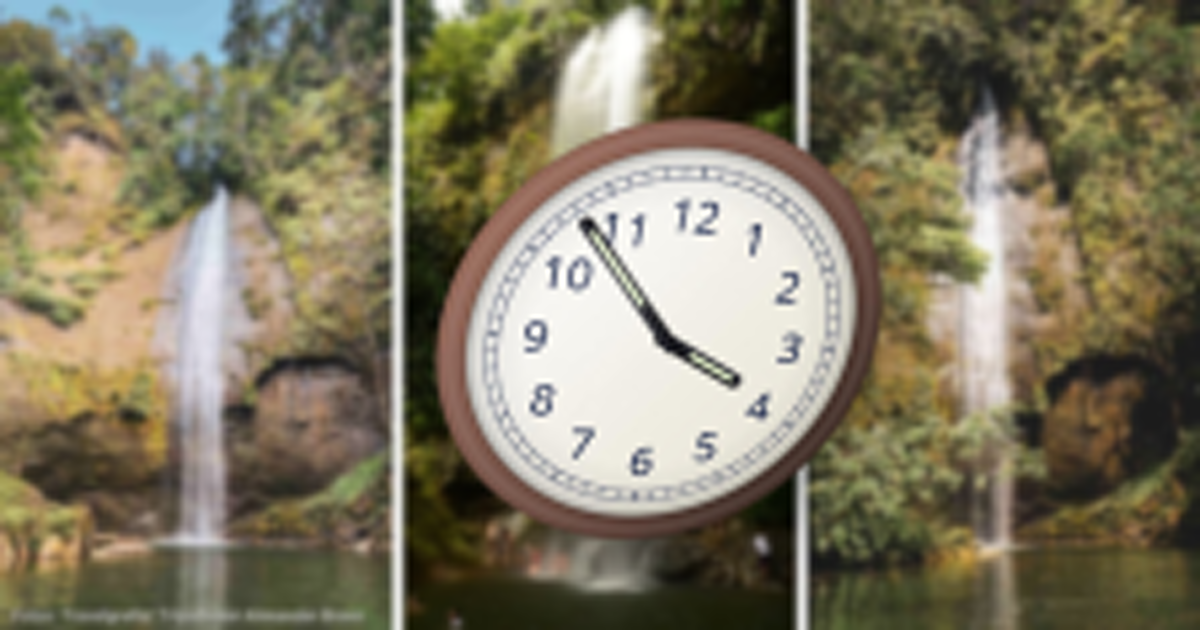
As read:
3:53
